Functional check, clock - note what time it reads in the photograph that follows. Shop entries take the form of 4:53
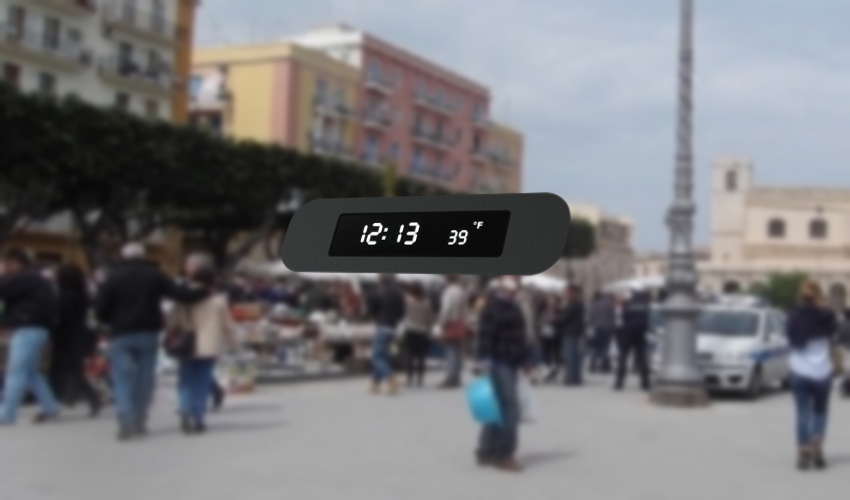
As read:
12:13
